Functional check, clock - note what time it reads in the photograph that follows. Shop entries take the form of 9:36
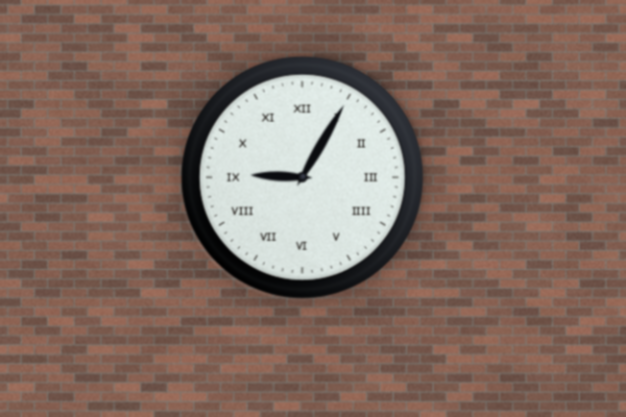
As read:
9:05
